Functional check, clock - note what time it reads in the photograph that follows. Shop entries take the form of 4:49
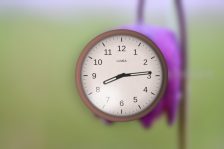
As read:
8:14
